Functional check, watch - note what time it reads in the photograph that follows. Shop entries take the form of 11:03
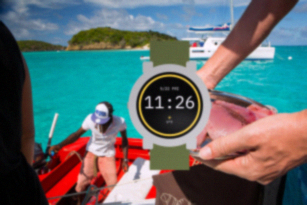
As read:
11:26
